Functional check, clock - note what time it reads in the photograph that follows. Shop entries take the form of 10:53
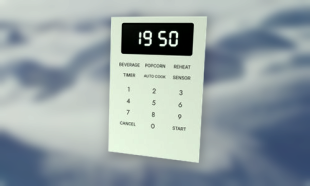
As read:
19:50
